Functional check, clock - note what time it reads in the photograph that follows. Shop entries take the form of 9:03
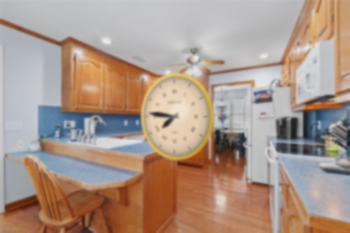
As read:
7:46
